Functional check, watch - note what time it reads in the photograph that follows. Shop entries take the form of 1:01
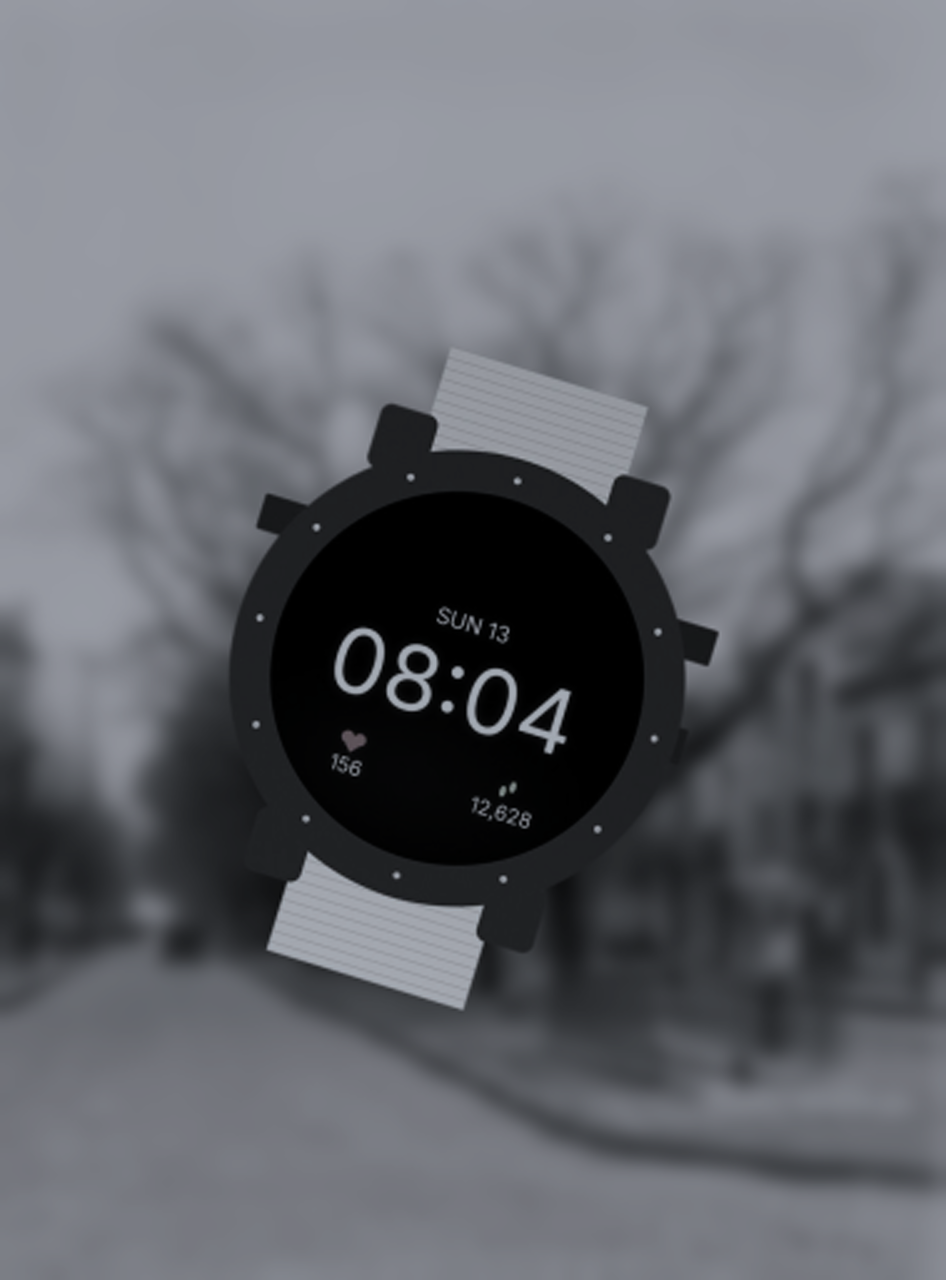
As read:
8:04
